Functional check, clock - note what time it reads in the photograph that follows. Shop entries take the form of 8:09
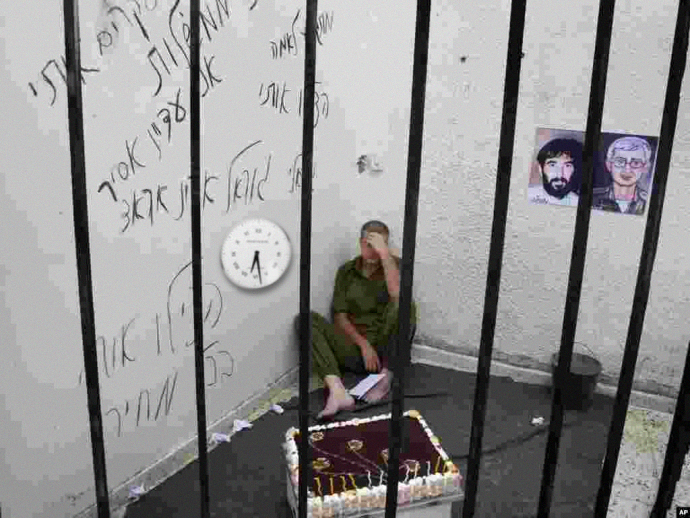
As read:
6:28
